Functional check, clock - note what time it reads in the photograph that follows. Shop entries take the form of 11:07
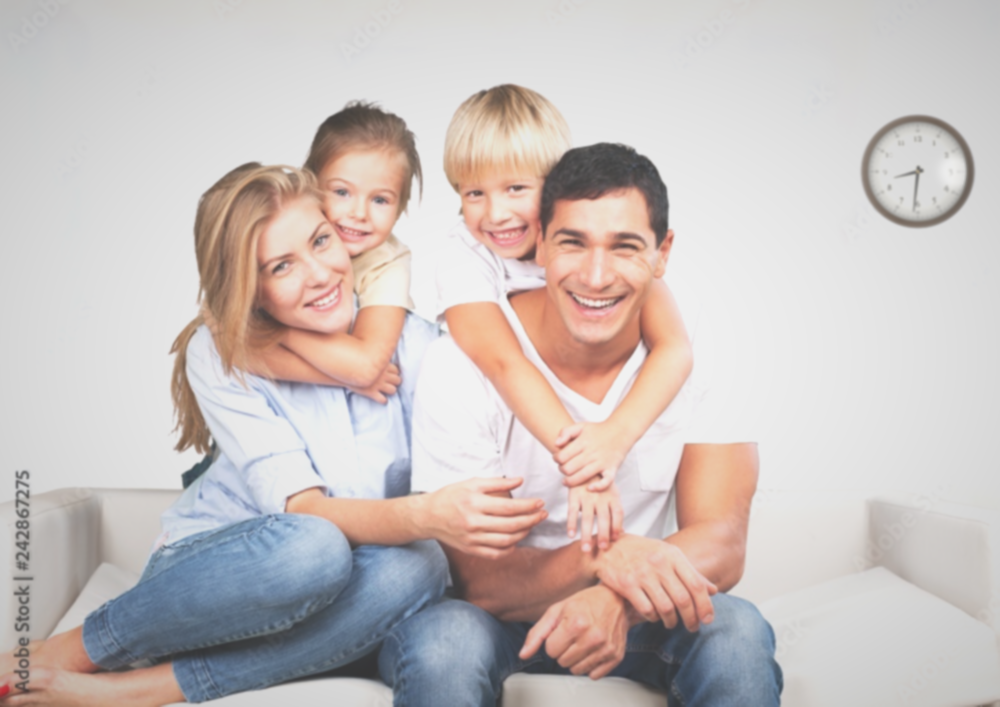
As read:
8:31
